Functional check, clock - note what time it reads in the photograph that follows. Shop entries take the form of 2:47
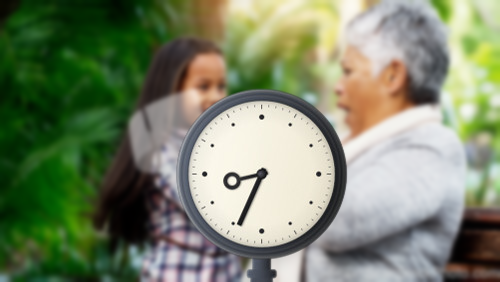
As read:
8:34
